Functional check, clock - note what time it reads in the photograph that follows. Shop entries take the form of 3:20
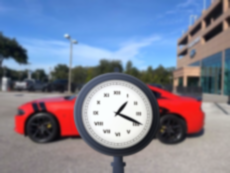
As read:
1:19
